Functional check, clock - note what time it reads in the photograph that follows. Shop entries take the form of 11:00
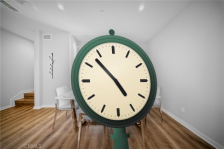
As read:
4:53
